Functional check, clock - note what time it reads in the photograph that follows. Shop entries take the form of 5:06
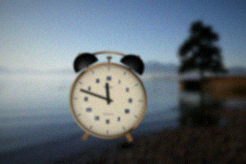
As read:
11:48
